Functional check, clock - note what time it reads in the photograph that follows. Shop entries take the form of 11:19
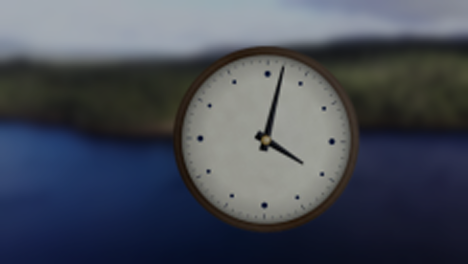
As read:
4:02
